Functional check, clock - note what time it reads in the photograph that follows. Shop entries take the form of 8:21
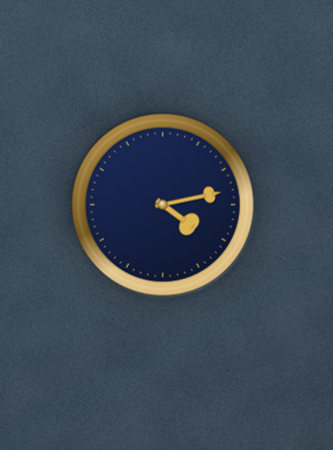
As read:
4:13
